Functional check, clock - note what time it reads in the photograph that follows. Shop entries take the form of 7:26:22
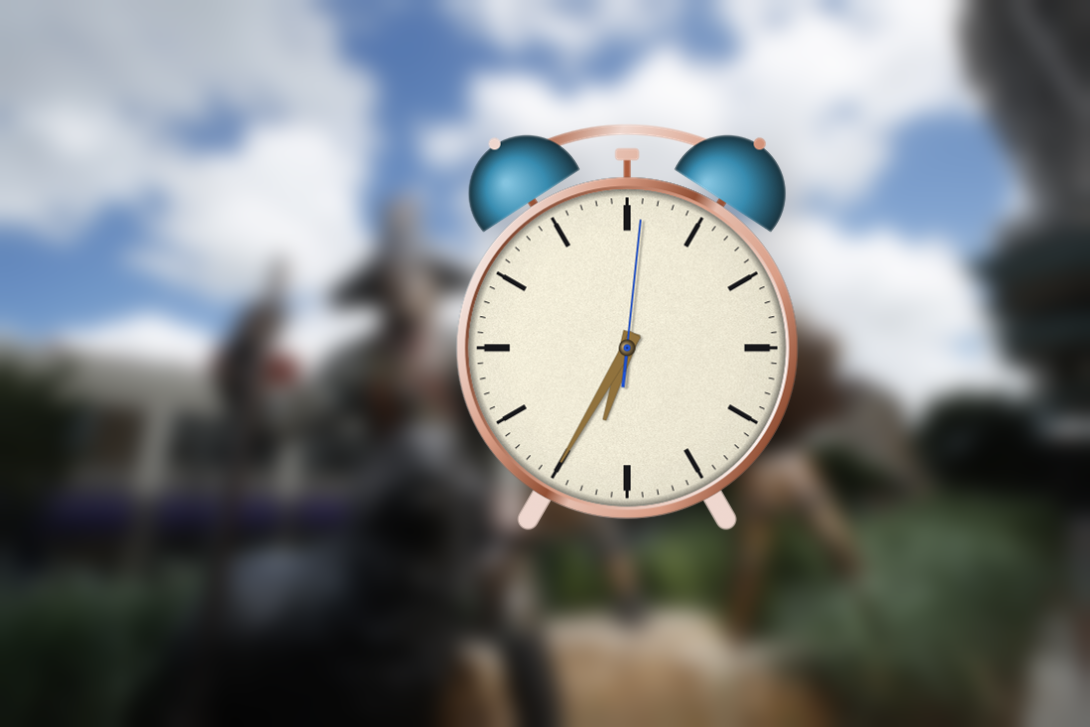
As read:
6:35:01
